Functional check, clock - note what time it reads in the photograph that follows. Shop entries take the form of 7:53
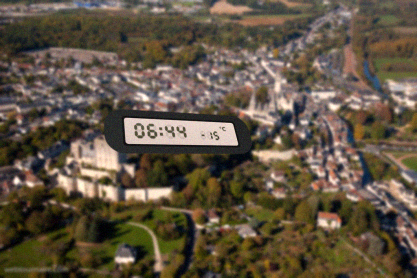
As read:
6:44
